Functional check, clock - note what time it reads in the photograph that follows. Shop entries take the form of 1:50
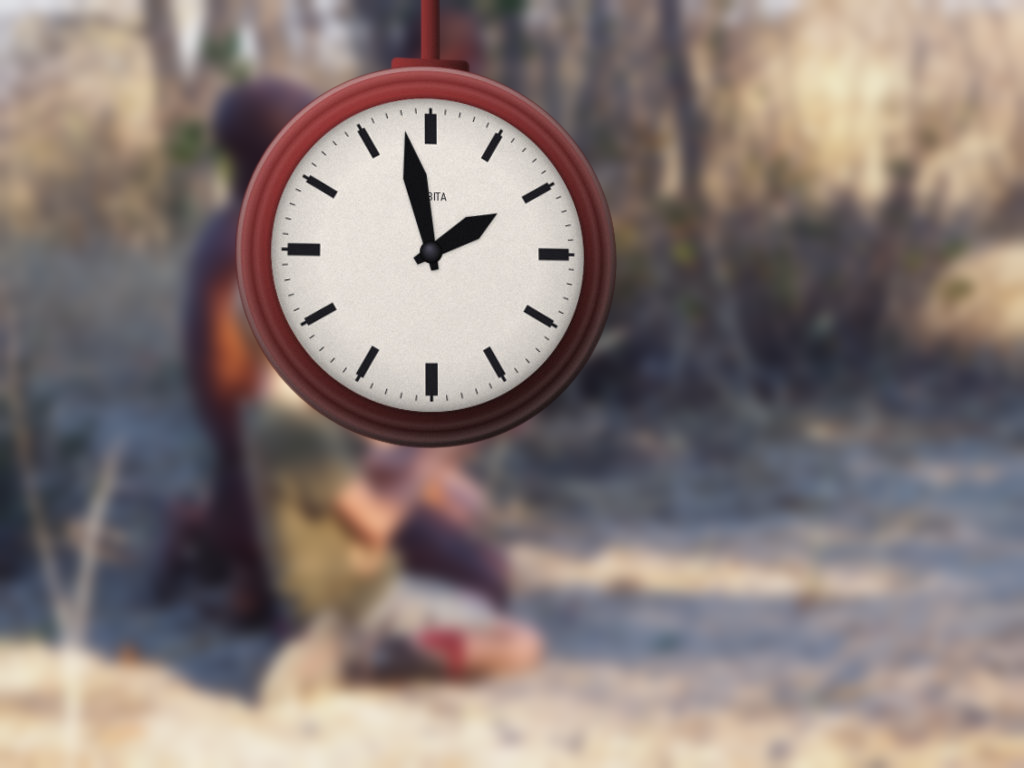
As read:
1:58
